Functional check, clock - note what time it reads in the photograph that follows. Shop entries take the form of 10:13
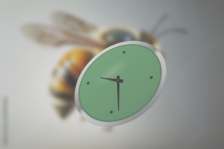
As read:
9:28
